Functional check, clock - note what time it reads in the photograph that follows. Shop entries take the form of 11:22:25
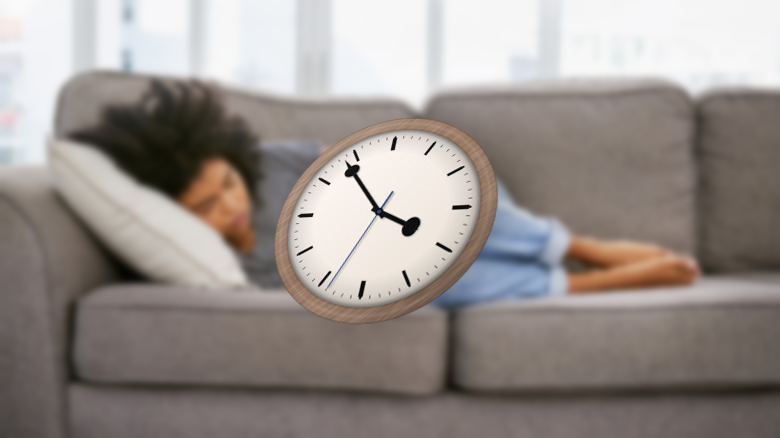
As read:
3:53:34
